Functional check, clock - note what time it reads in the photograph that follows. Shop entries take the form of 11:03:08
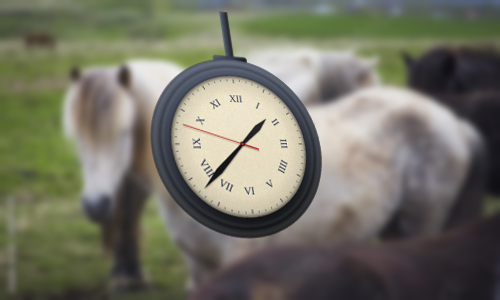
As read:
1:37:48
